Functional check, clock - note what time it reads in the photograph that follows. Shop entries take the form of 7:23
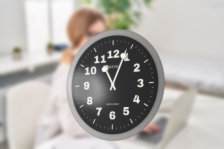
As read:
11:04
